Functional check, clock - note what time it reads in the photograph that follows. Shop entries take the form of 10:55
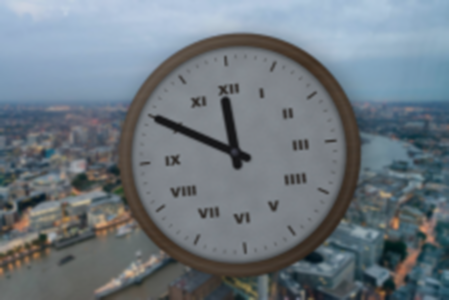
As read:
11:50
